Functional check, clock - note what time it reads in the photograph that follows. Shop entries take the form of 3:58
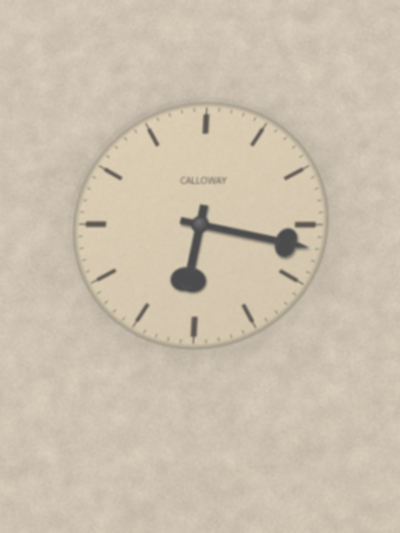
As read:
6:17
